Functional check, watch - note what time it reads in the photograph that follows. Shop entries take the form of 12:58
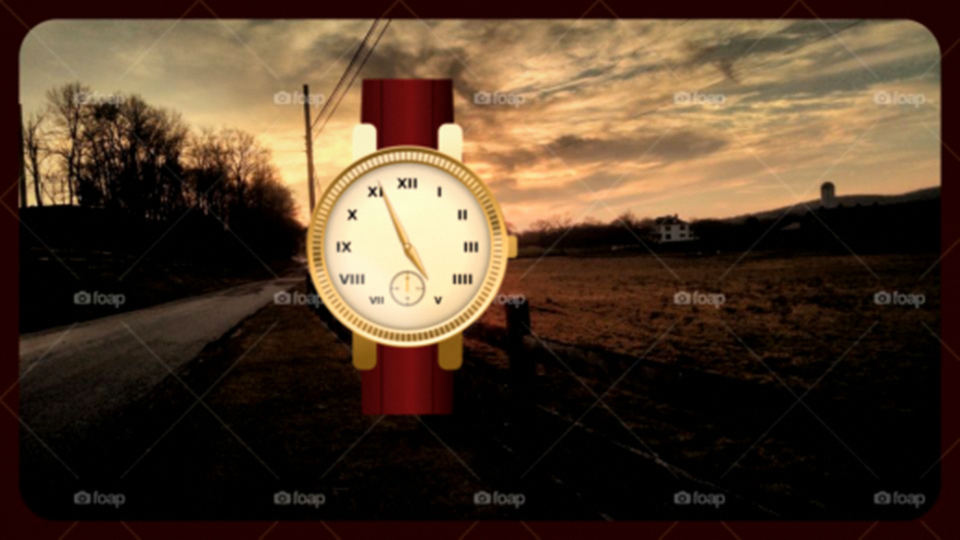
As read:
4:56
